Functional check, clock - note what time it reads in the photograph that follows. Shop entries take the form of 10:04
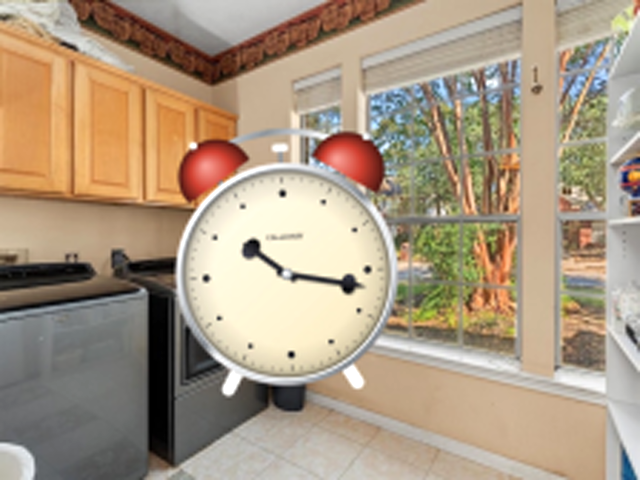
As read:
10:17
